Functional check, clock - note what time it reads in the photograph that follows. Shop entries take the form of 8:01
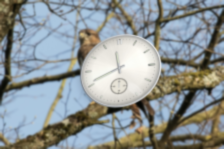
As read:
11:41
